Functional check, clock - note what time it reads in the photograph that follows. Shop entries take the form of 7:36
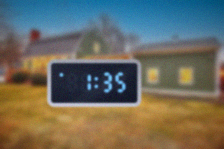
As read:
1:35
